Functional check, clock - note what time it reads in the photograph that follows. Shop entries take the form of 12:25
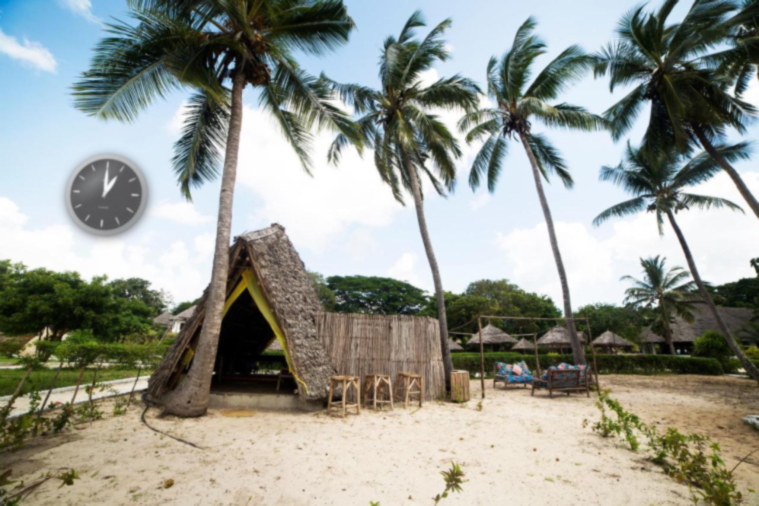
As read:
1:00
